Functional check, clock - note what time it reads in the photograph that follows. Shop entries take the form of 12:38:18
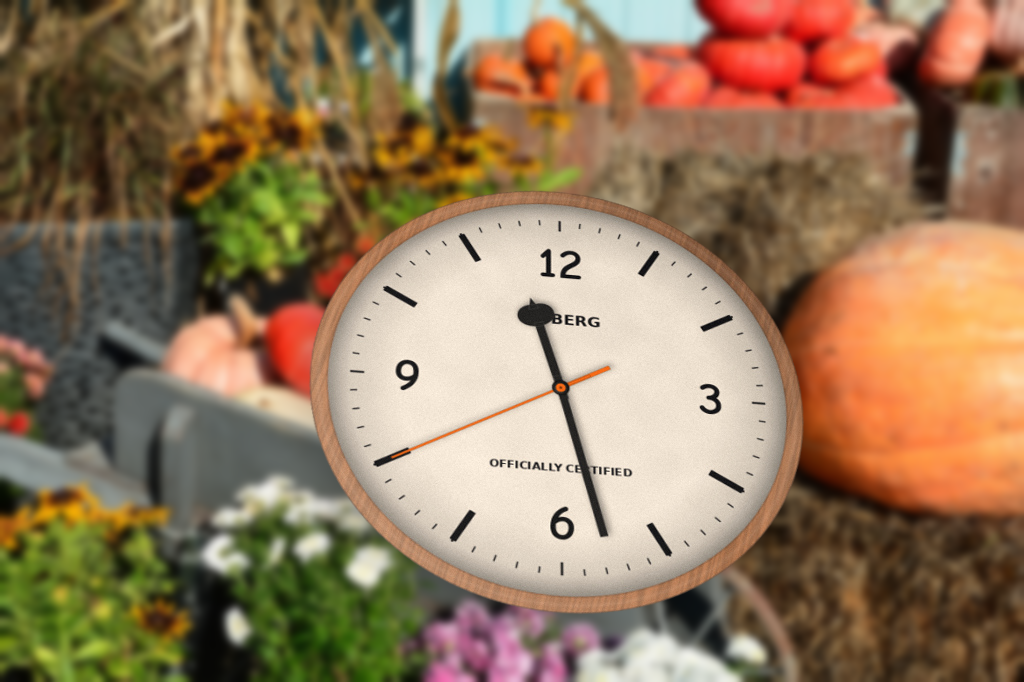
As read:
11:27:40
